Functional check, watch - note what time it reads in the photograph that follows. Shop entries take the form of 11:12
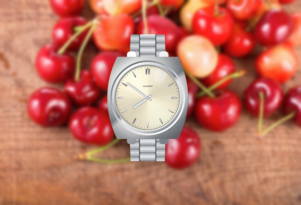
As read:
7:51
